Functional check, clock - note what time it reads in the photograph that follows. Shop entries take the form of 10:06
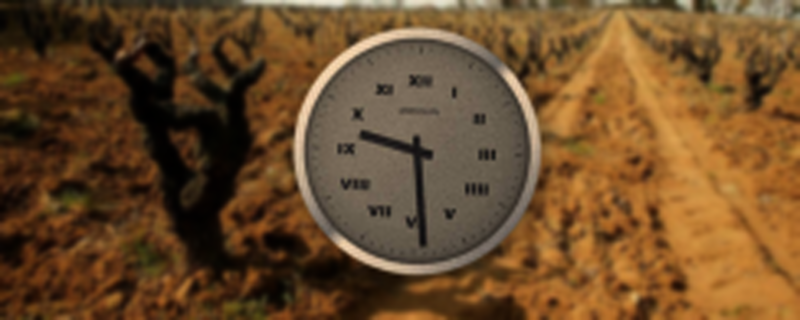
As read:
9:29
